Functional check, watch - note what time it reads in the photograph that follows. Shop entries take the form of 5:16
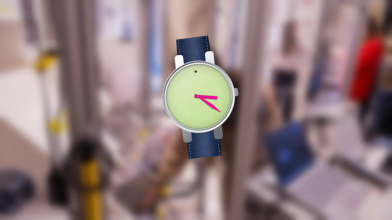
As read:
3:22
